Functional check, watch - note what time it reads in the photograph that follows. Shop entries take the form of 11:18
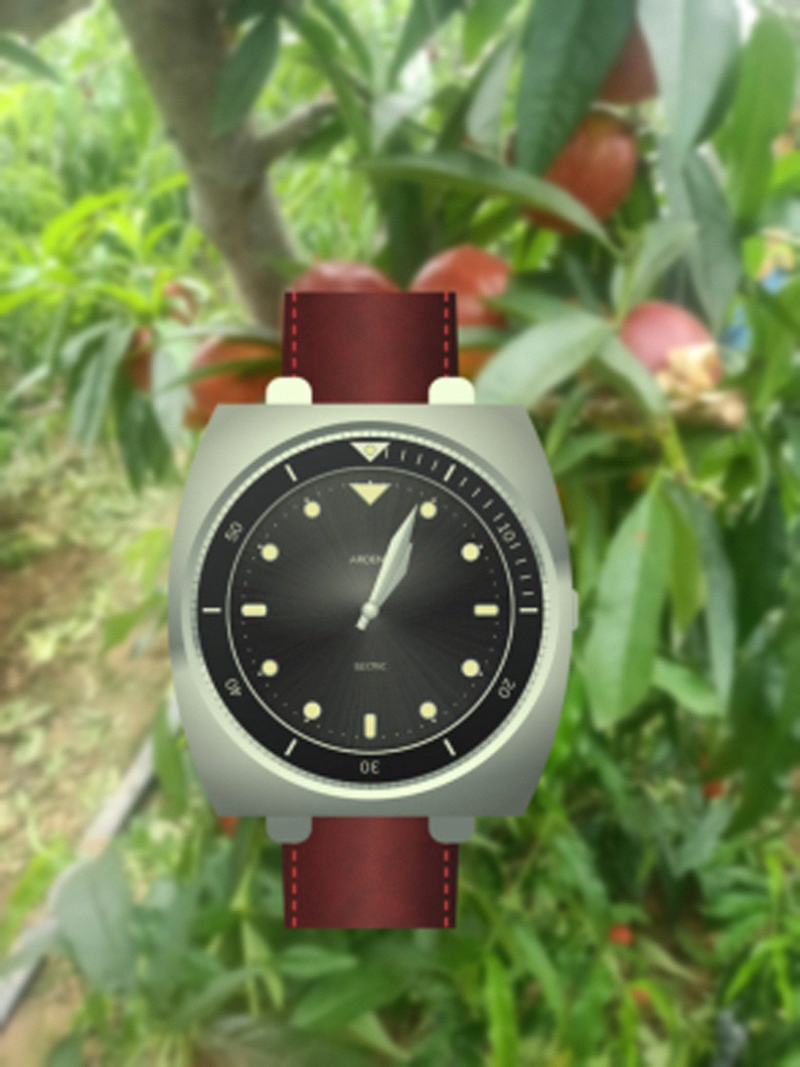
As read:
1:04
